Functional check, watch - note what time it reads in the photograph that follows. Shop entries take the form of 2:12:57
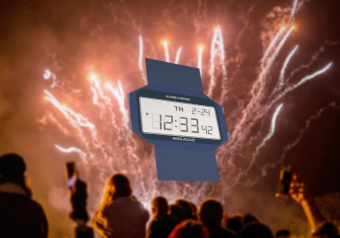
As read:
12:33:42
